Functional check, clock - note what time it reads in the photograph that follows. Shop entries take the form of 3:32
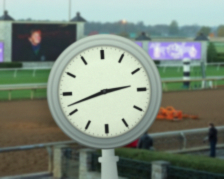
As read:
2:42
